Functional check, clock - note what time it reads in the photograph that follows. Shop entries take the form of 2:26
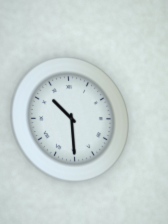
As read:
10:30
